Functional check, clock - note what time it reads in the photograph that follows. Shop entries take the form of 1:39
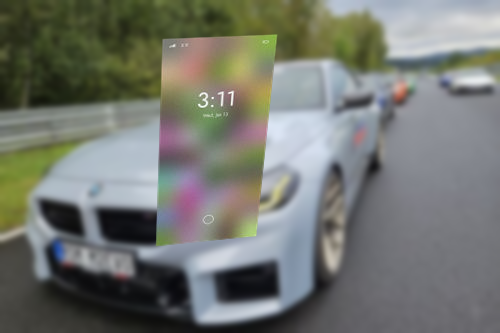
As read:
3:11
